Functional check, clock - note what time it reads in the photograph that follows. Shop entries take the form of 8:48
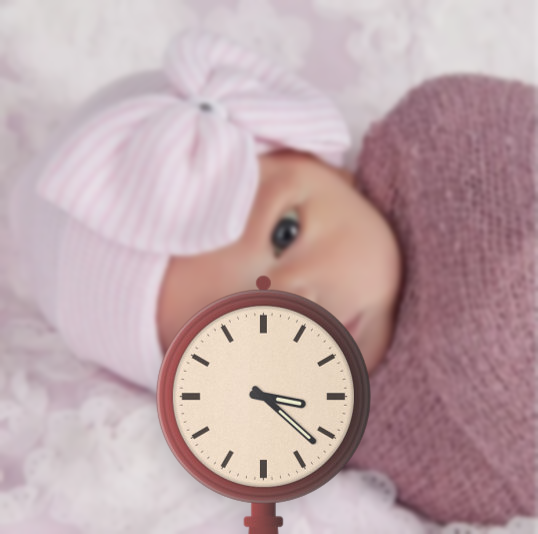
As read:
3:22
